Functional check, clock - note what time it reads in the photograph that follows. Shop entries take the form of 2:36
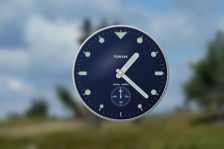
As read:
1:22
